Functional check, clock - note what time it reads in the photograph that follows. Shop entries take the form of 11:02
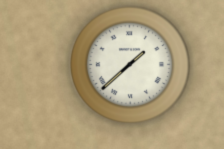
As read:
1:38
